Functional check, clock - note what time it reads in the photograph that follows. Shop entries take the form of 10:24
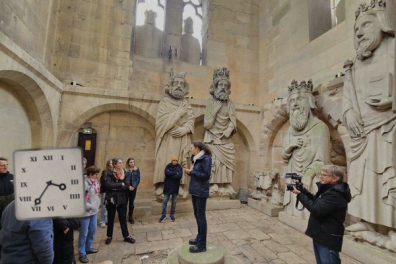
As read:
3:36
